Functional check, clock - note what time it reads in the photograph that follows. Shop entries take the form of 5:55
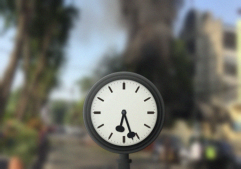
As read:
6:27
